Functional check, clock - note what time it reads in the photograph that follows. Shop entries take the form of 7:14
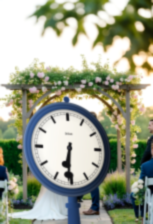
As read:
6:31
